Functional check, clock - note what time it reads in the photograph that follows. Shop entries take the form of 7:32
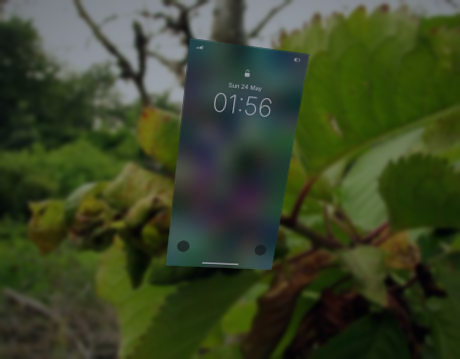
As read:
1:56
